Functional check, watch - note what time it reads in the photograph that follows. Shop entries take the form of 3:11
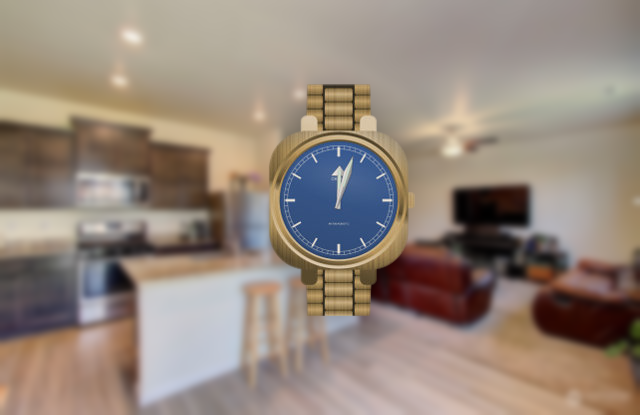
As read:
12:03
